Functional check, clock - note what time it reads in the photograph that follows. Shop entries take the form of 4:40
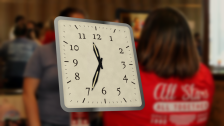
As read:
11:34
